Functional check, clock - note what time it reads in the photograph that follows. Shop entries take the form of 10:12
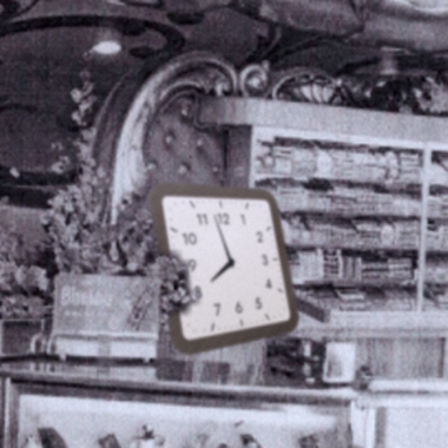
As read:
7:58
